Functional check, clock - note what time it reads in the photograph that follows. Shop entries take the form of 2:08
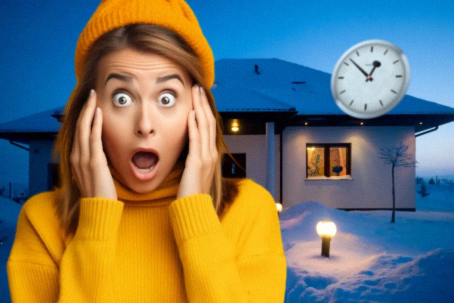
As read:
12:52
